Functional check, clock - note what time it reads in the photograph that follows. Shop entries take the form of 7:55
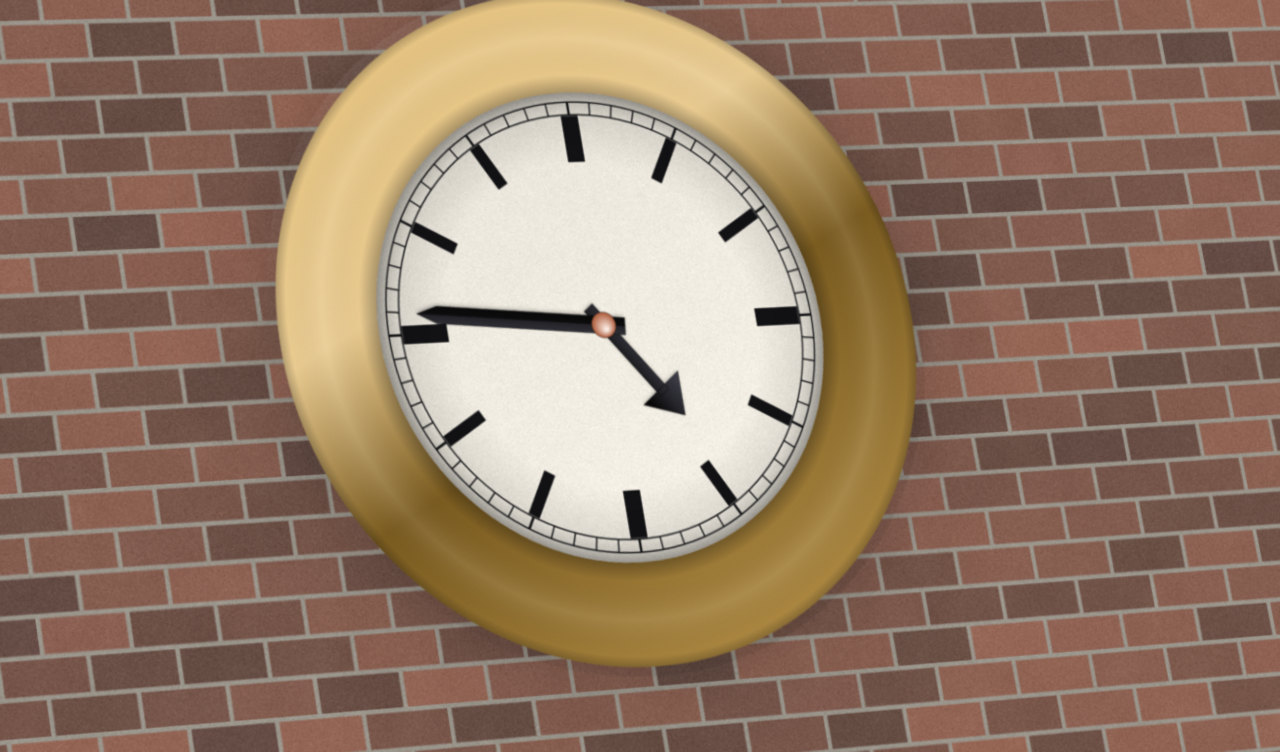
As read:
4:46
